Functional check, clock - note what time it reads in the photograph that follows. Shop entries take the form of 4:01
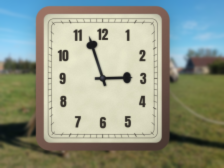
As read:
2:57
